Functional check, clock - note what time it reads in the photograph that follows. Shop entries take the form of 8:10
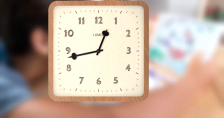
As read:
12:43
